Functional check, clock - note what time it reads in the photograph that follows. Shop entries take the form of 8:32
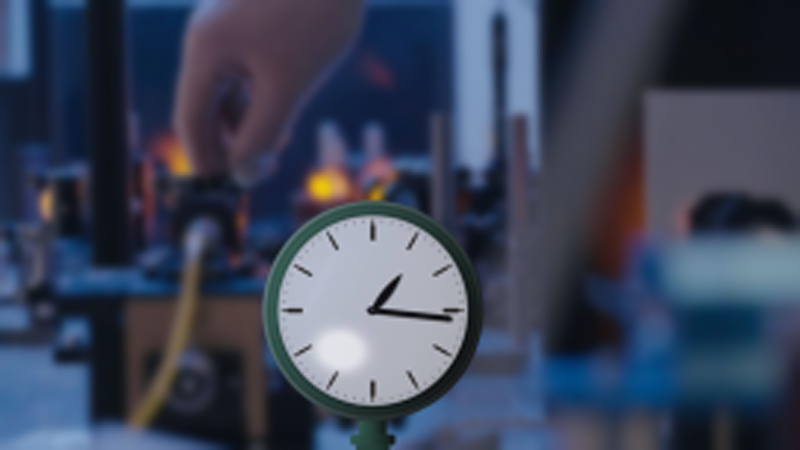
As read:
1:16
